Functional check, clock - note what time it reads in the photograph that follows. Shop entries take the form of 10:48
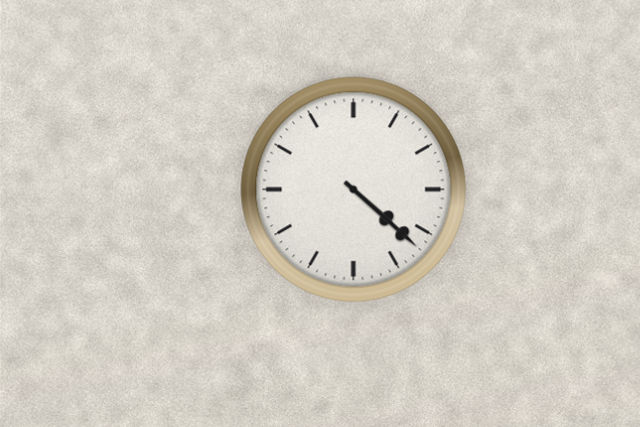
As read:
4:22
